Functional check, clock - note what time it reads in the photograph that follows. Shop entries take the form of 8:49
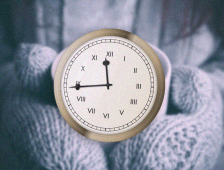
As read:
11:44
